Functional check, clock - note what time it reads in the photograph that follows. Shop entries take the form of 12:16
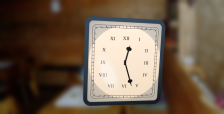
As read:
12:27
